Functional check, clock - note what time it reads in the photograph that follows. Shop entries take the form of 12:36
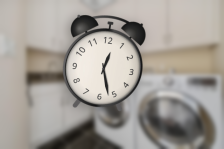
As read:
12:27
